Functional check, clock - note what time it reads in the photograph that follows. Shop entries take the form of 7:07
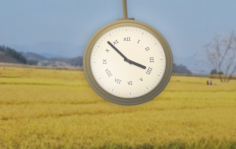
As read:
3:53
